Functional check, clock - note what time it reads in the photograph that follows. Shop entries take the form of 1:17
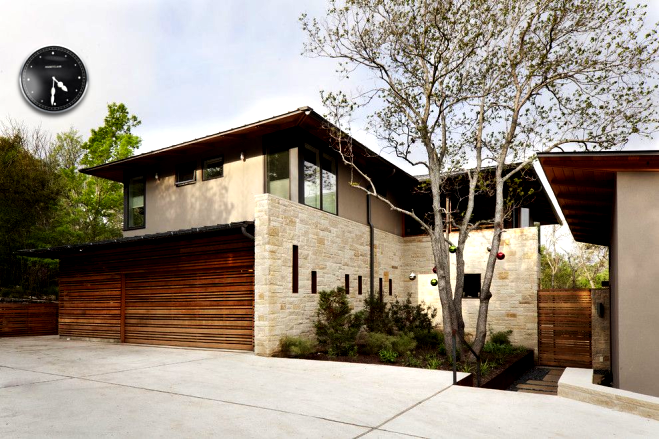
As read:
4:31
